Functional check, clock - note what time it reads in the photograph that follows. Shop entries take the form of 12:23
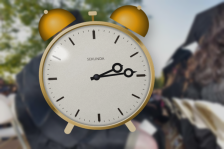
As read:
2:14
